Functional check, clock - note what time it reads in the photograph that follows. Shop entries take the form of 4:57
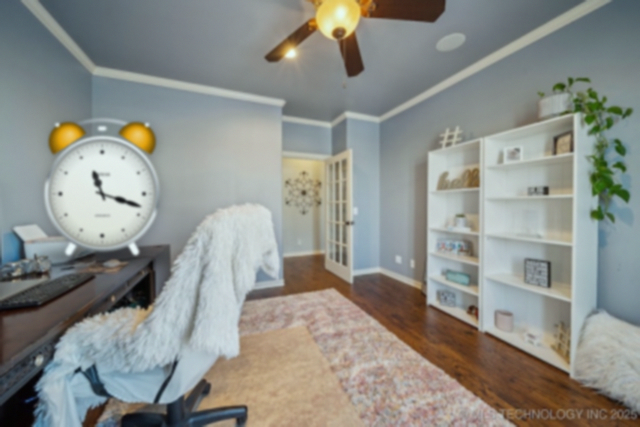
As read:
11:18
